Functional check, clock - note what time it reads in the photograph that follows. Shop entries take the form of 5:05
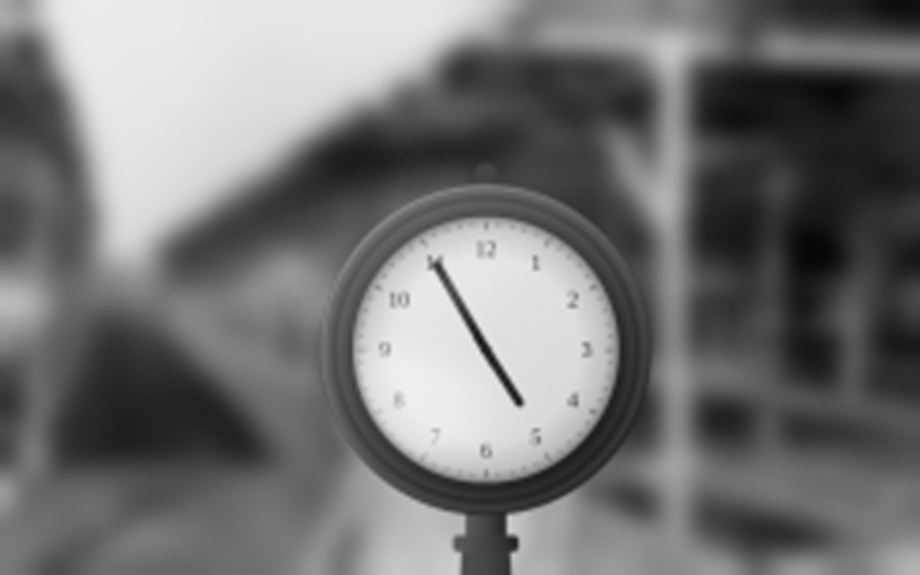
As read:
4:55
